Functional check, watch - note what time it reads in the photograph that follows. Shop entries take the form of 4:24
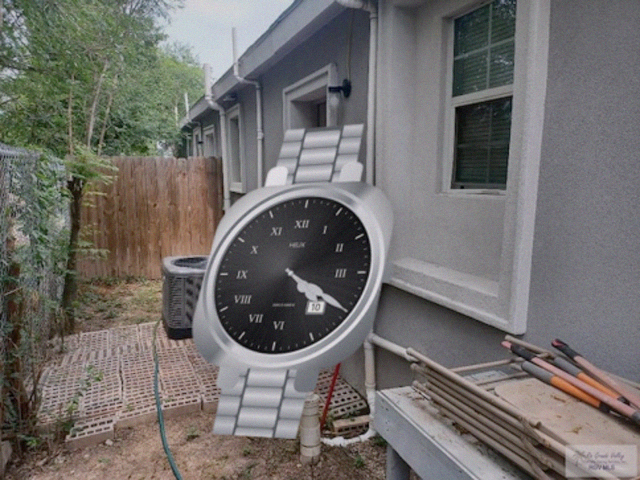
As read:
4:20
